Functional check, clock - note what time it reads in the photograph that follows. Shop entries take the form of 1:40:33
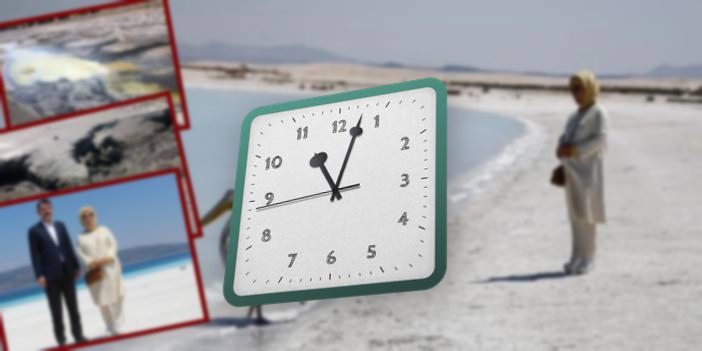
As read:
11:02:44
